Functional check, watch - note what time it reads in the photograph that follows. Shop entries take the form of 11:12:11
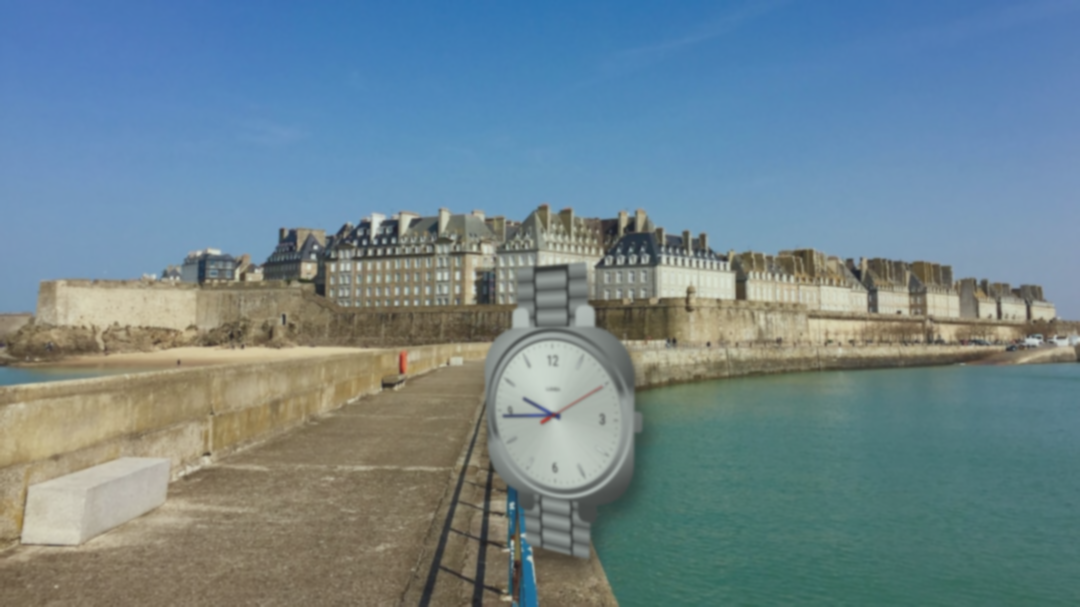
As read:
9:44:10
